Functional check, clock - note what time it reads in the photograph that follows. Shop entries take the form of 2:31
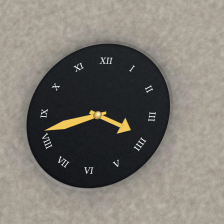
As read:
3:42
